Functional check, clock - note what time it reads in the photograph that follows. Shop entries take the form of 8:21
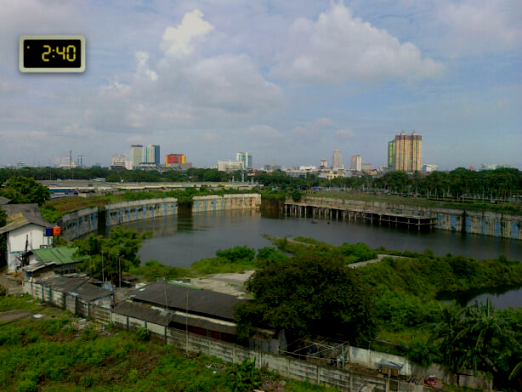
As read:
2:40
